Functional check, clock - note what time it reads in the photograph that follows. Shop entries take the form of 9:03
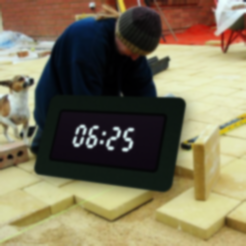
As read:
6:25
